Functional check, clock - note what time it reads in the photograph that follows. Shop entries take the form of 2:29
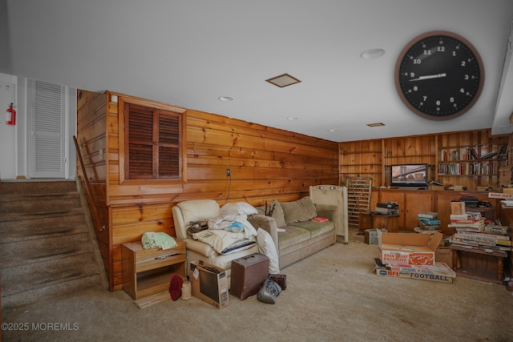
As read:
8:43
